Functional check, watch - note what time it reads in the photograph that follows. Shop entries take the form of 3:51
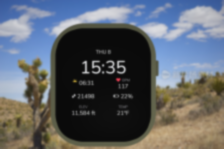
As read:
15:35
